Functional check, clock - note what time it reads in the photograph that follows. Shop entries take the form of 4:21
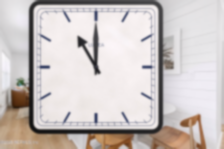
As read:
11:00
